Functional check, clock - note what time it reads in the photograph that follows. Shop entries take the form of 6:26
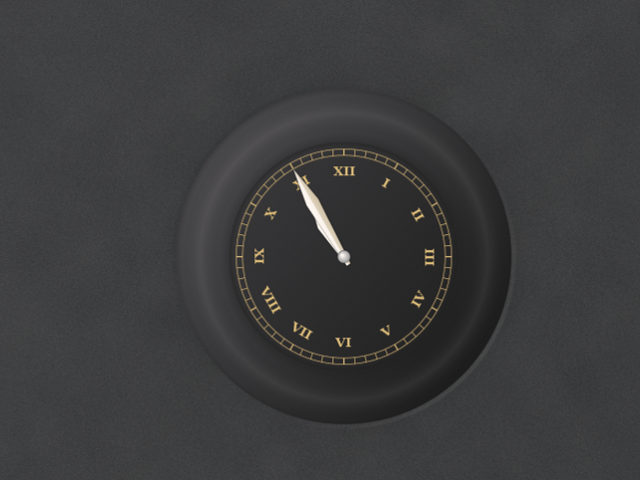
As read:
10:55
